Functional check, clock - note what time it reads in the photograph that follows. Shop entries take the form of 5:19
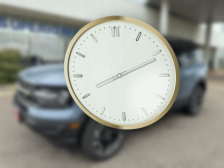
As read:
8:11
